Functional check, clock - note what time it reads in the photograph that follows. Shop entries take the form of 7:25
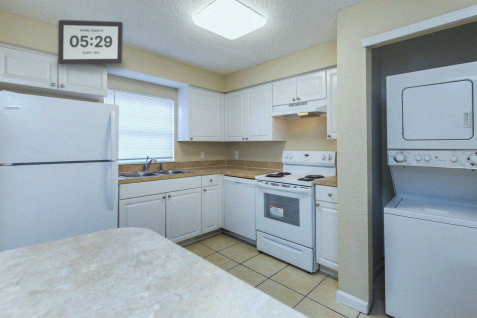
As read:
5:29
